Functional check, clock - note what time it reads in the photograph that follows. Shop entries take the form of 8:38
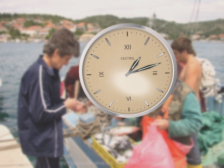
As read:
1:12
